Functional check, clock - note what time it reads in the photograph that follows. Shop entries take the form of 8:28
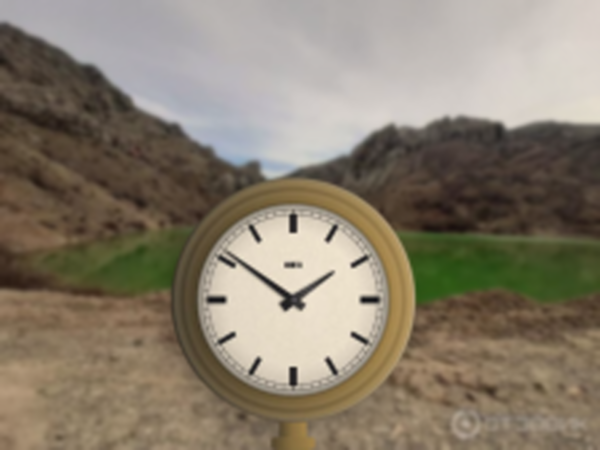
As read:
1:51
